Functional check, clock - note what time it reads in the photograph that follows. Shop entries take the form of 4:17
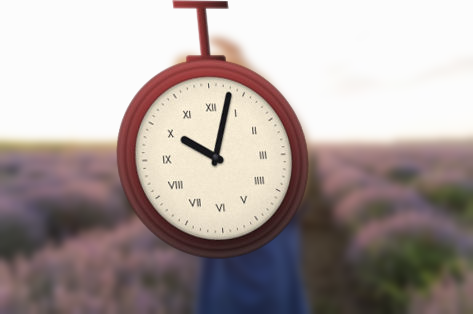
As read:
10:03
